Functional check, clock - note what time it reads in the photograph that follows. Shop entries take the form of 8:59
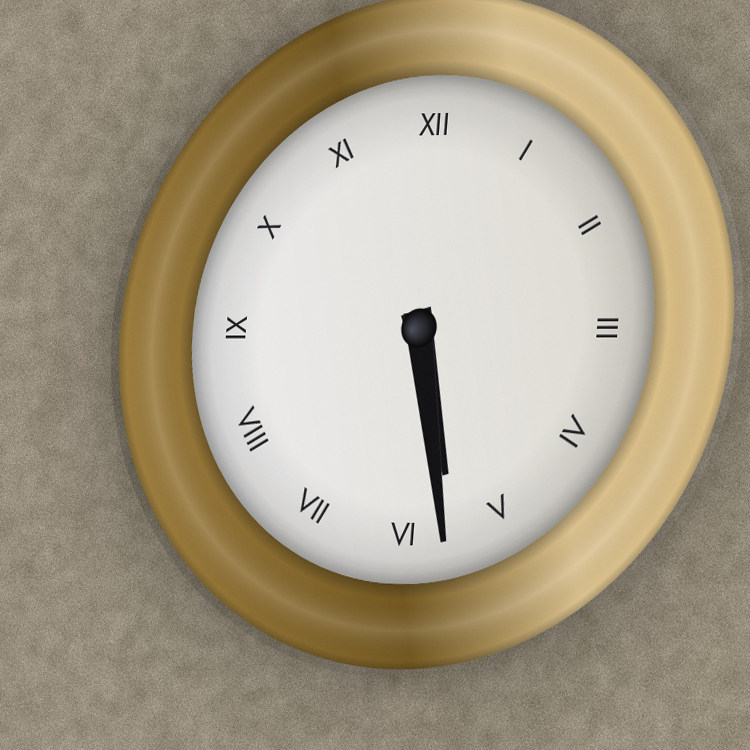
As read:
5:28
